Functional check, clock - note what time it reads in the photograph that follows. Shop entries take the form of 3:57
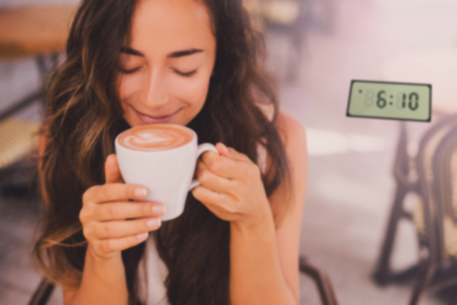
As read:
6:10
